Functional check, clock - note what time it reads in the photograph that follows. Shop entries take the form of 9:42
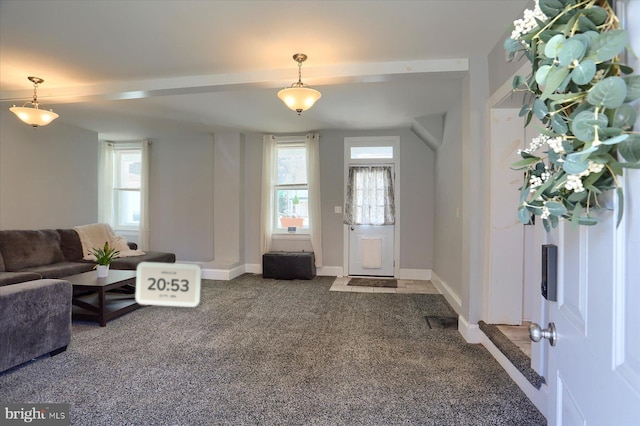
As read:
20:53
